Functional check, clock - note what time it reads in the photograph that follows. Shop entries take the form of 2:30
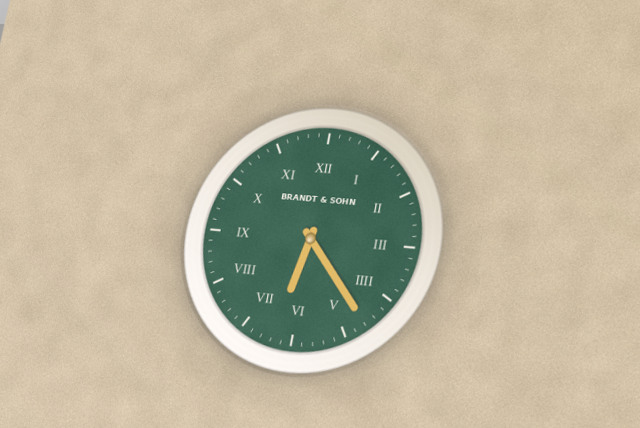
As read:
6:23
